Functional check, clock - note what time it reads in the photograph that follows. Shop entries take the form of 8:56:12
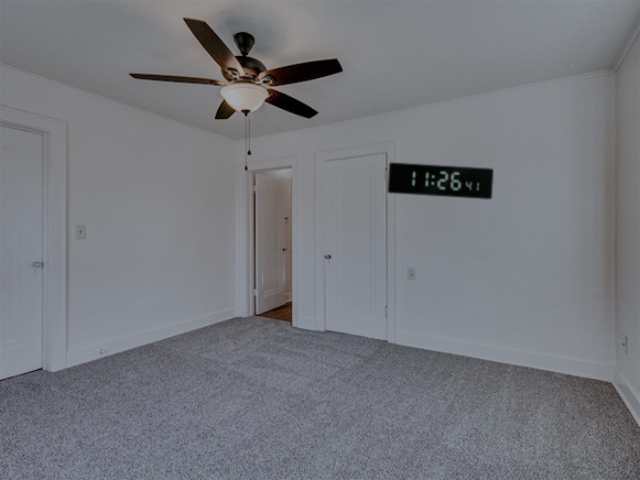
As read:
11:26:41
